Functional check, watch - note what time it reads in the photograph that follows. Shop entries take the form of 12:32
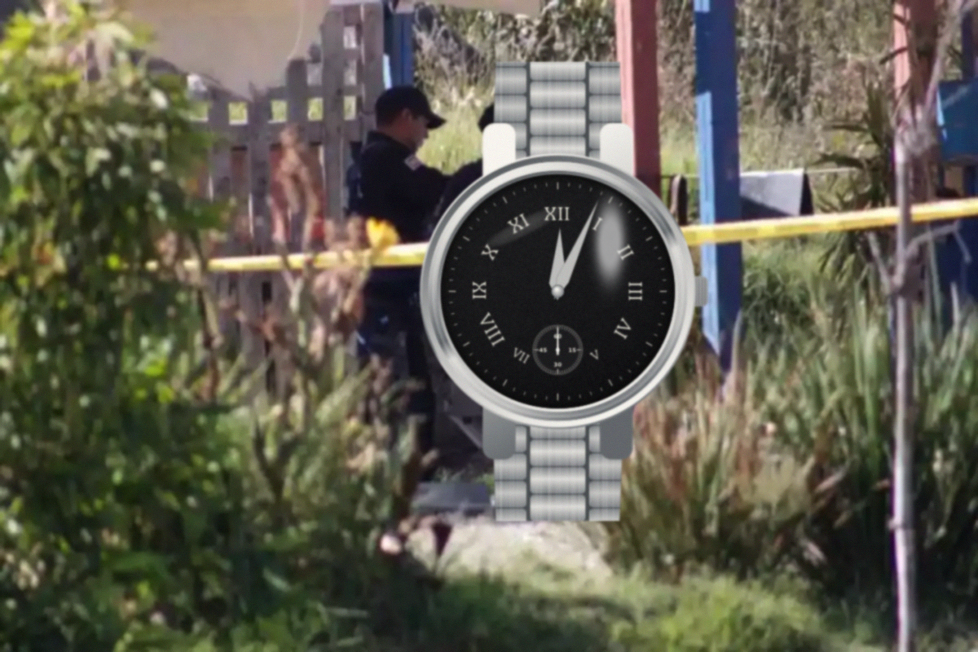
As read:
12:04
